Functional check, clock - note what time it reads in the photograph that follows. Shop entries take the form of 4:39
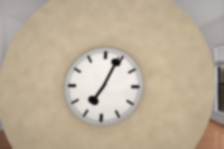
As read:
7:04
